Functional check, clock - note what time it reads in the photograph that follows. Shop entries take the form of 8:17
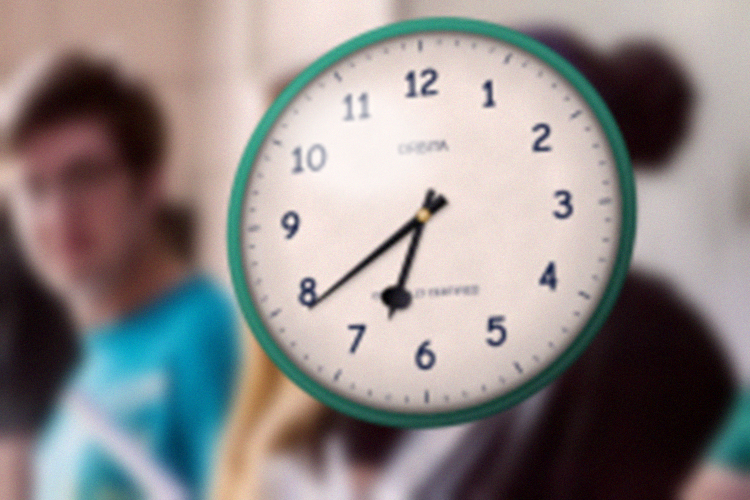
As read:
6:39
